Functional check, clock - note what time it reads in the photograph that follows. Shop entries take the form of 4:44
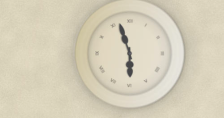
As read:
5:57
